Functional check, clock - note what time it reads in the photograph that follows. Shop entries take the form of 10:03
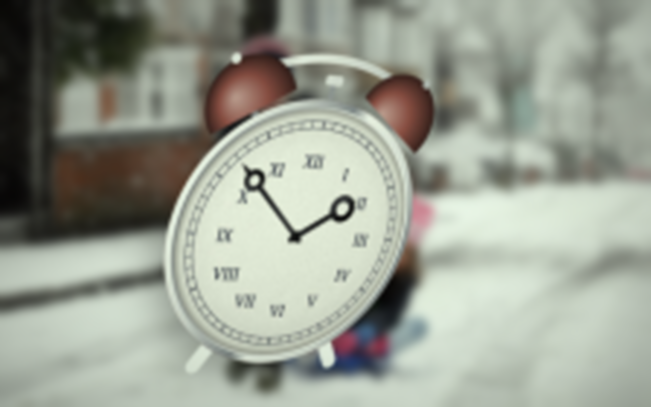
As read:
1:52
